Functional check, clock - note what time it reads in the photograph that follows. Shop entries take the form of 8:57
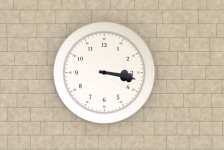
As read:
3:17
